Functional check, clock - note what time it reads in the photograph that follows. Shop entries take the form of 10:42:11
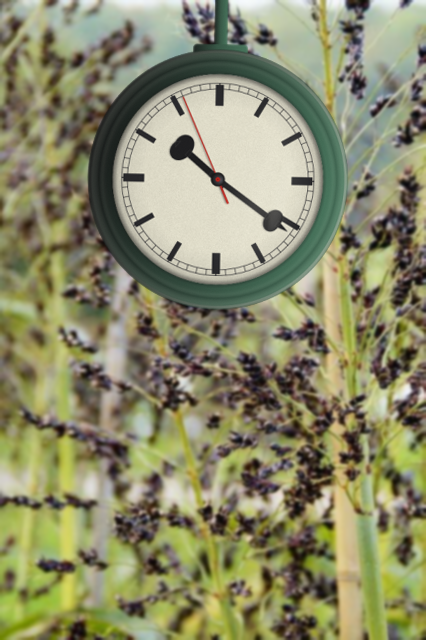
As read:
10:20:56
